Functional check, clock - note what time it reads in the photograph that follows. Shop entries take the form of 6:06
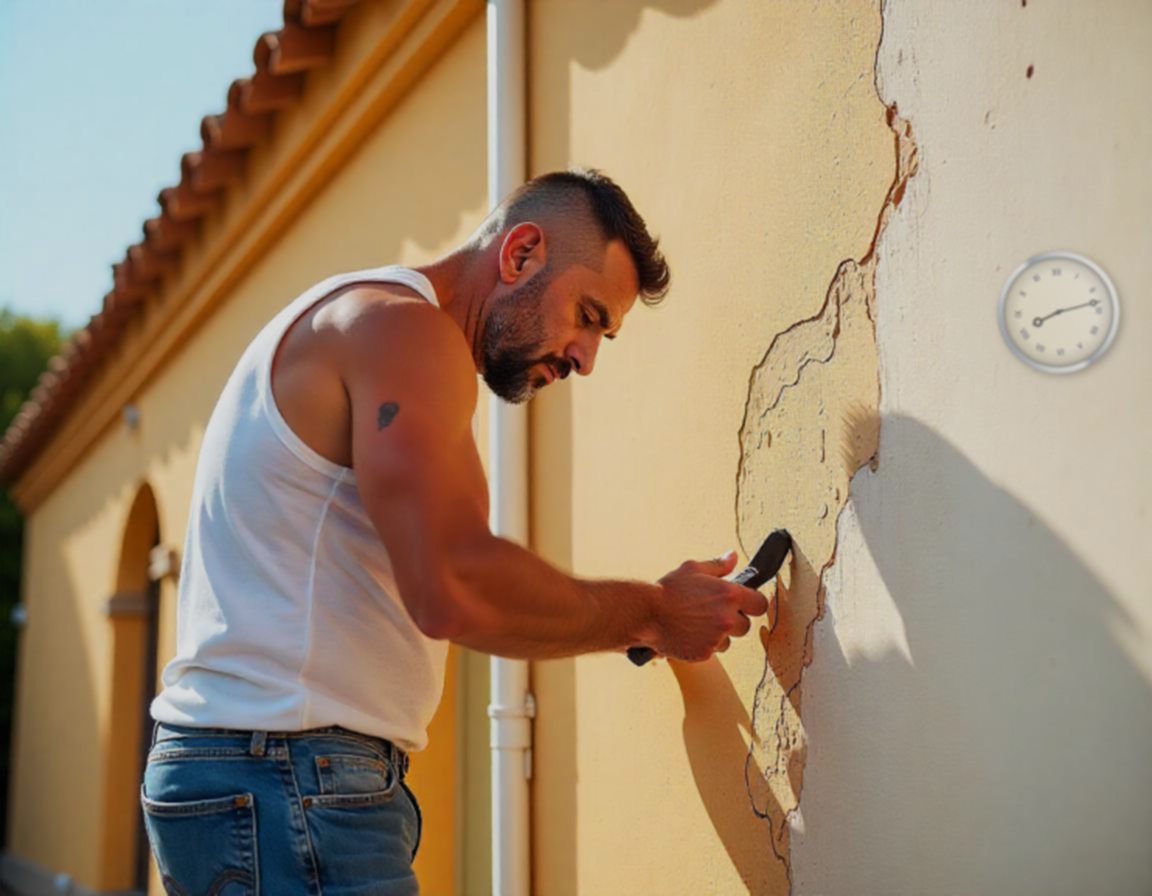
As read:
8:13
